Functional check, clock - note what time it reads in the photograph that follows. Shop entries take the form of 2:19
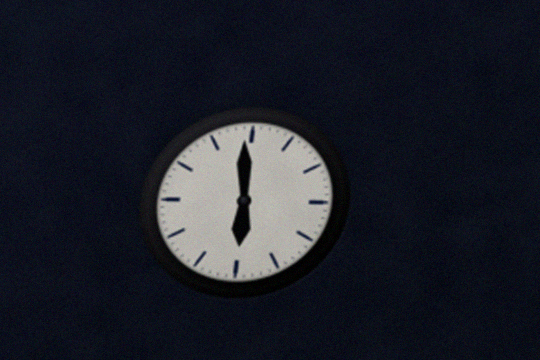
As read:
5:59
